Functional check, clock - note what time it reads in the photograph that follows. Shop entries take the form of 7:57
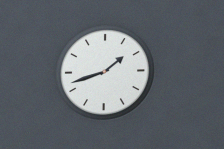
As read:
1:42
